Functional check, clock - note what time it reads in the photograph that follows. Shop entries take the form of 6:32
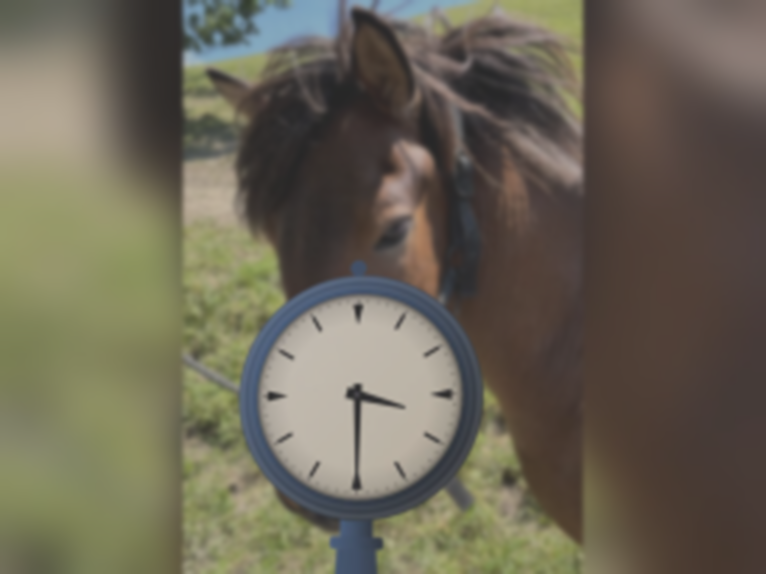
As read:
3:30
